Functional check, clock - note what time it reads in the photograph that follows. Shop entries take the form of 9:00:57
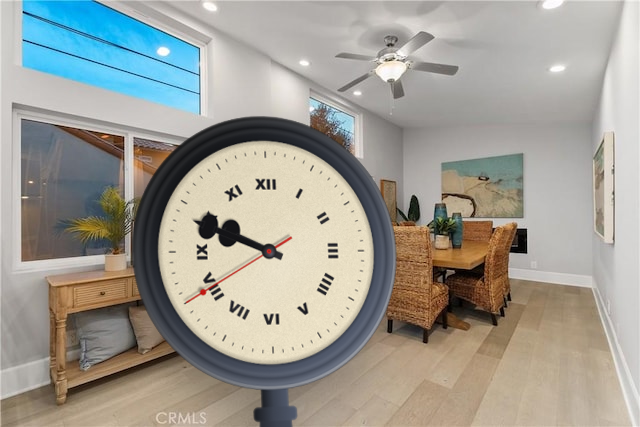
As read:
9:48:40
